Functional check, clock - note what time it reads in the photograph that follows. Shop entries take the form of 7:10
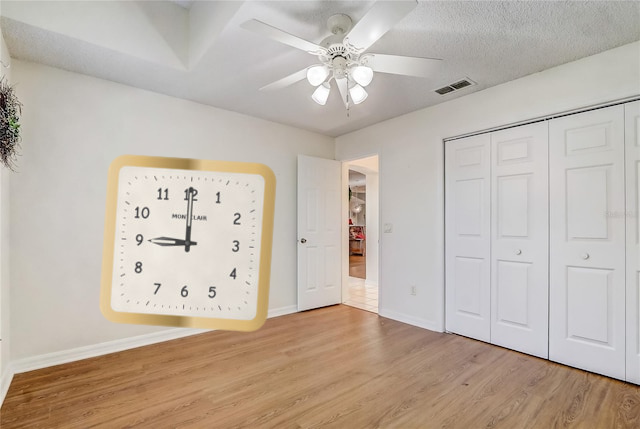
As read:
9:00
